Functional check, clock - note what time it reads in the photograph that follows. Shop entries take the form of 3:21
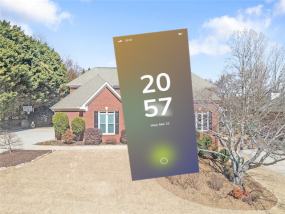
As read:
20:57
